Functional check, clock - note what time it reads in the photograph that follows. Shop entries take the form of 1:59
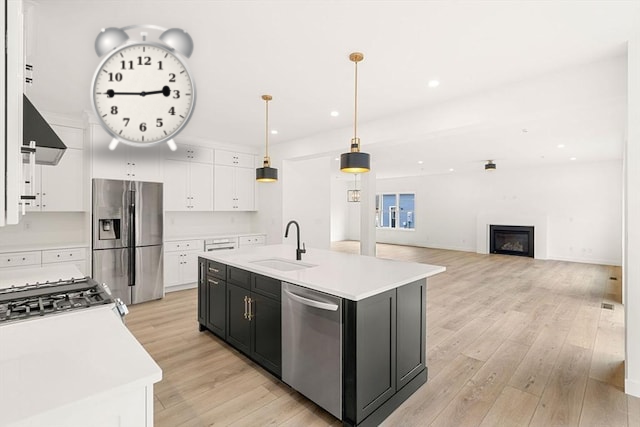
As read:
2:45
